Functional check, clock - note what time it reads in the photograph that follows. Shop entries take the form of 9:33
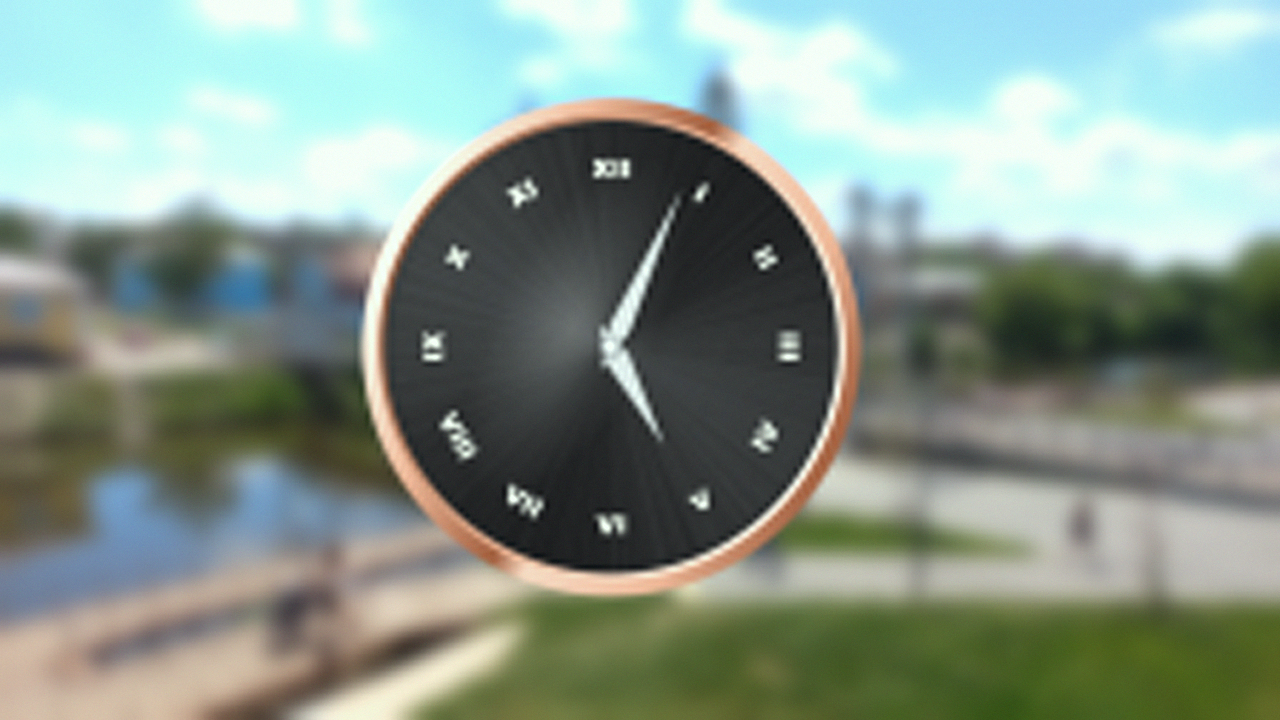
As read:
5:04
